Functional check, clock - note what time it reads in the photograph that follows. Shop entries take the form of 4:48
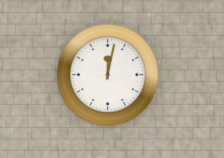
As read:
12:02
